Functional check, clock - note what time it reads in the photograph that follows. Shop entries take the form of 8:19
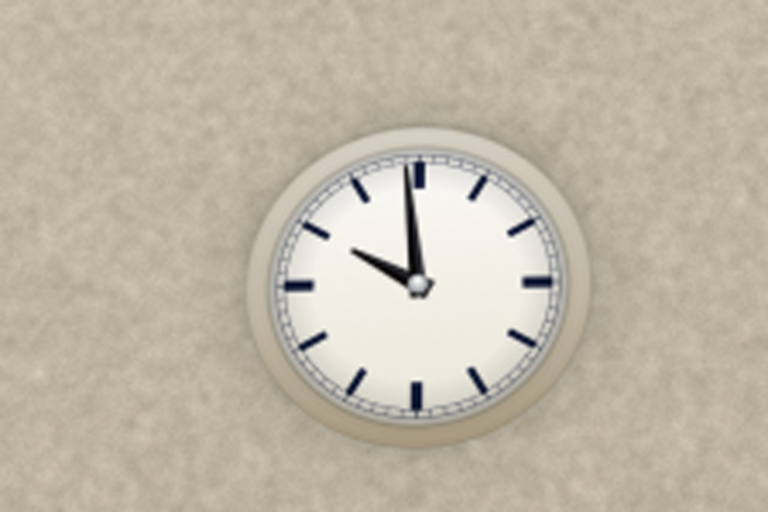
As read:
9:59
